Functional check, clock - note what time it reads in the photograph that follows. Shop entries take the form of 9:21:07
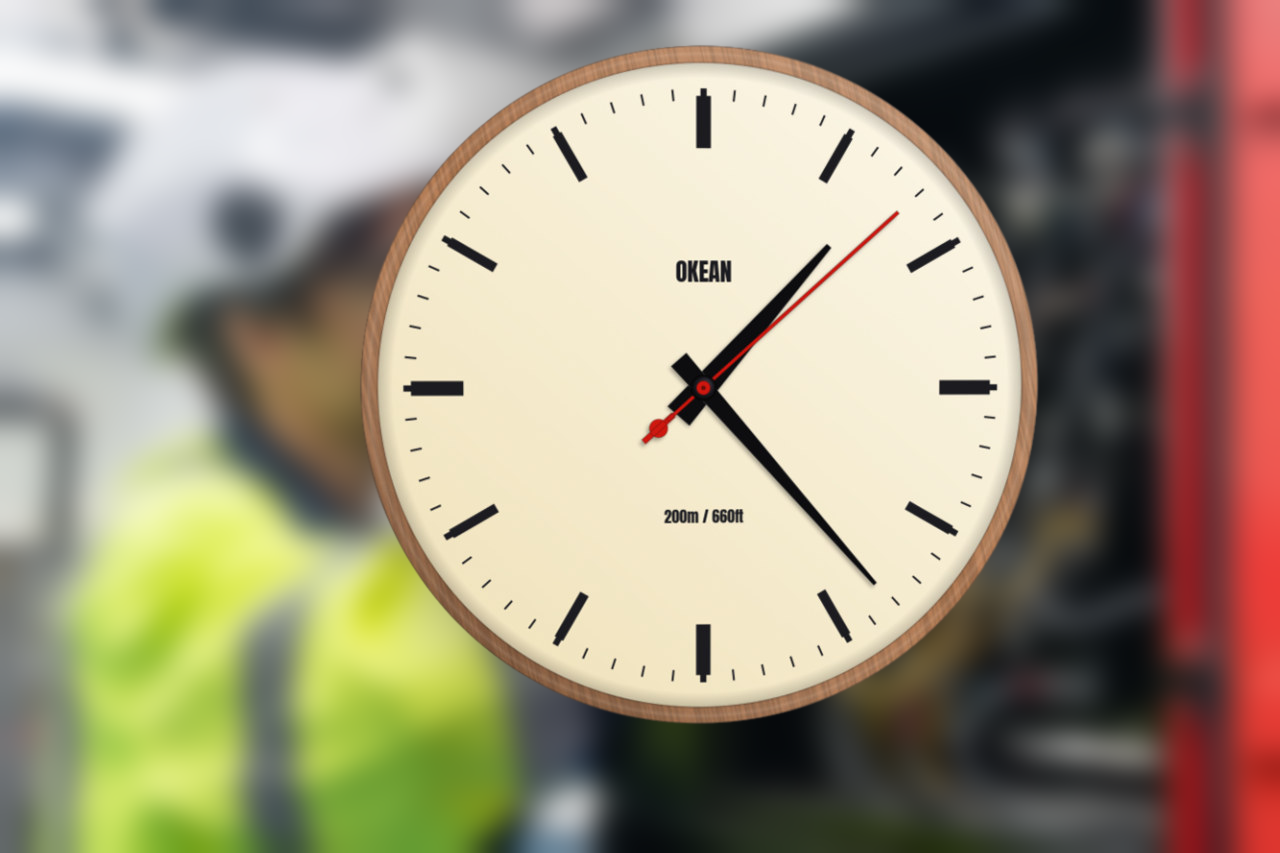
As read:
1:23:08
